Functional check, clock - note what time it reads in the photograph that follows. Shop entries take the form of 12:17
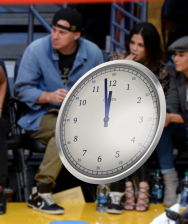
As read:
11:58
